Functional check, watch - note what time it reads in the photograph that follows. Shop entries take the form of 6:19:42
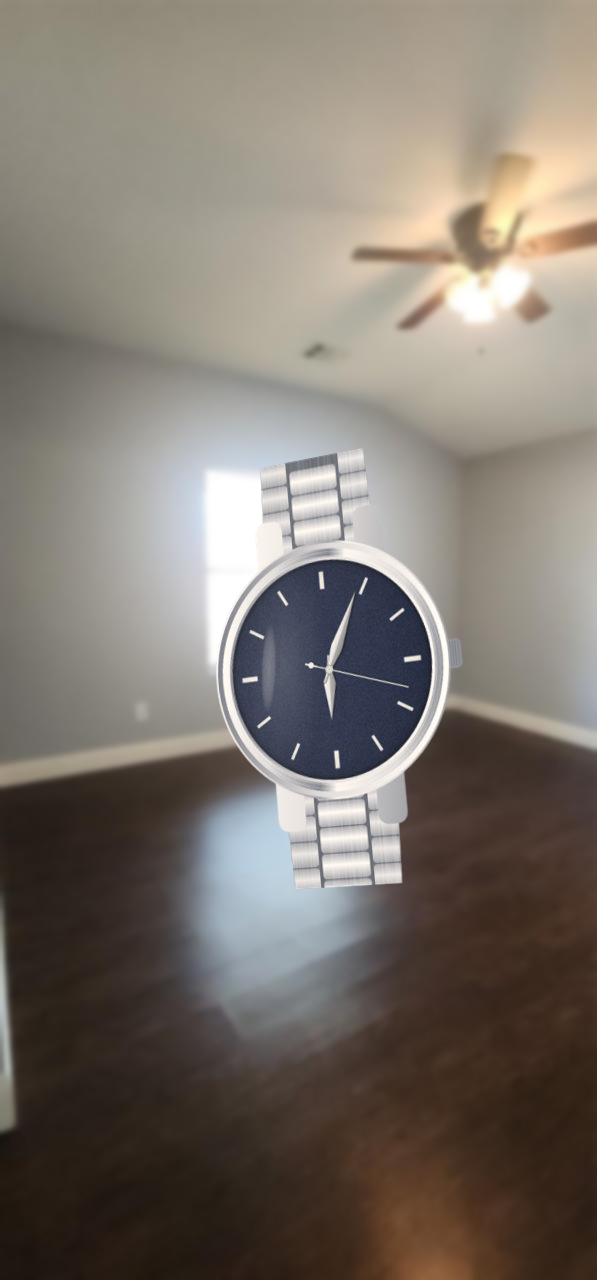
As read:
6:04:18
